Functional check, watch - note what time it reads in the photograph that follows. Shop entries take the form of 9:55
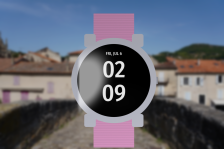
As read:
2:09
